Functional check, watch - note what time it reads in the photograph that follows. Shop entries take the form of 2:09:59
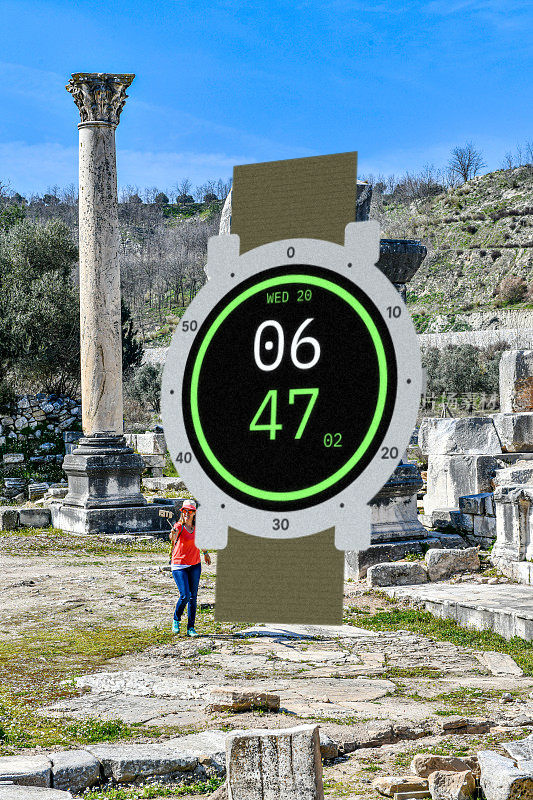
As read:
6:47:02
